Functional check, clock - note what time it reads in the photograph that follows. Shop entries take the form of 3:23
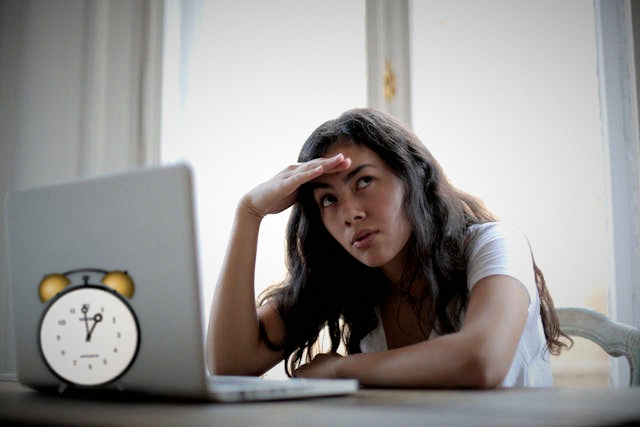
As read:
12:59
